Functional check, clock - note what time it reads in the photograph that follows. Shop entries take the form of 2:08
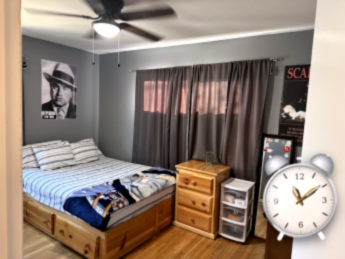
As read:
11:09
